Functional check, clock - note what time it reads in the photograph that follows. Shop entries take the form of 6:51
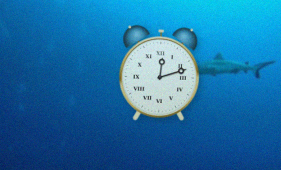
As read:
12:12
